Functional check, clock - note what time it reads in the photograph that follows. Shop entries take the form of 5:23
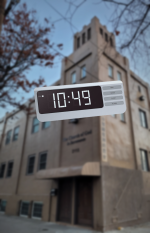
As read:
10:49
